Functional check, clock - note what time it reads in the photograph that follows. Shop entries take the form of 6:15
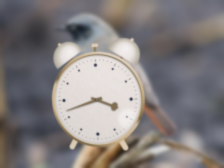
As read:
3:42
